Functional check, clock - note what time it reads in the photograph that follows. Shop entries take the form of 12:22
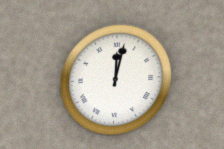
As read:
12:02
